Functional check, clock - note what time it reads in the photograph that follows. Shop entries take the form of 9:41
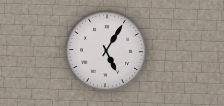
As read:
5:05
